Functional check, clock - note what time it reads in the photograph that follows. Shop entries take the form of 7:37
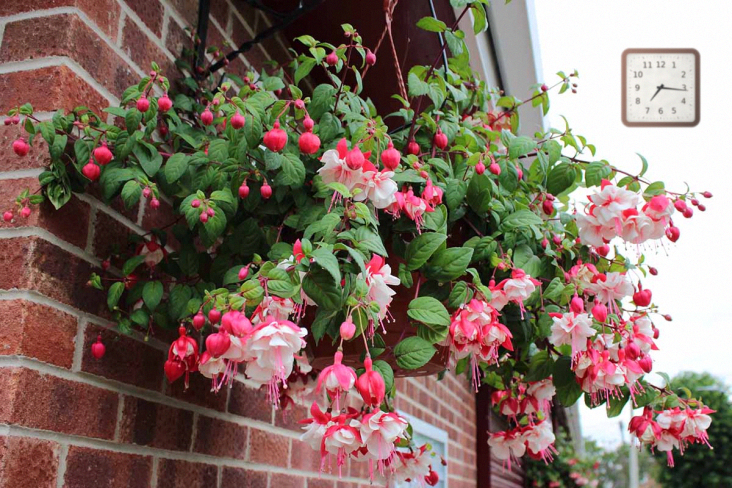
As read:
7:16
